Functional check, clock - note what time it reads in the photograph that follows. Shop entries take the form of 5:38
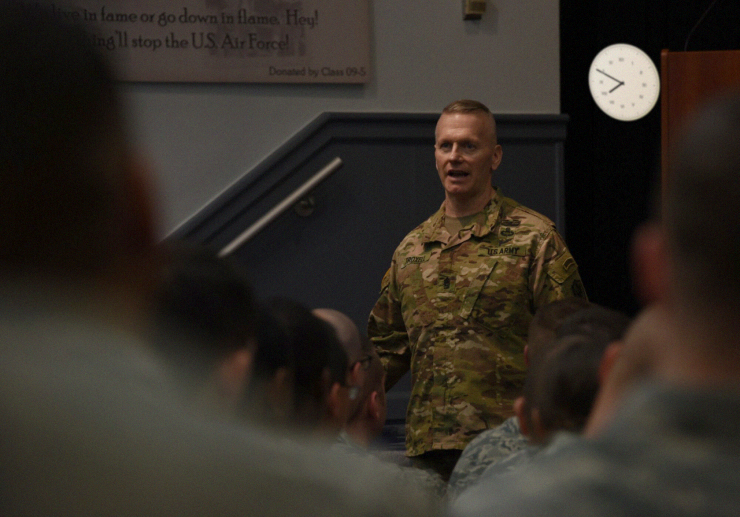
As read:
7:49
